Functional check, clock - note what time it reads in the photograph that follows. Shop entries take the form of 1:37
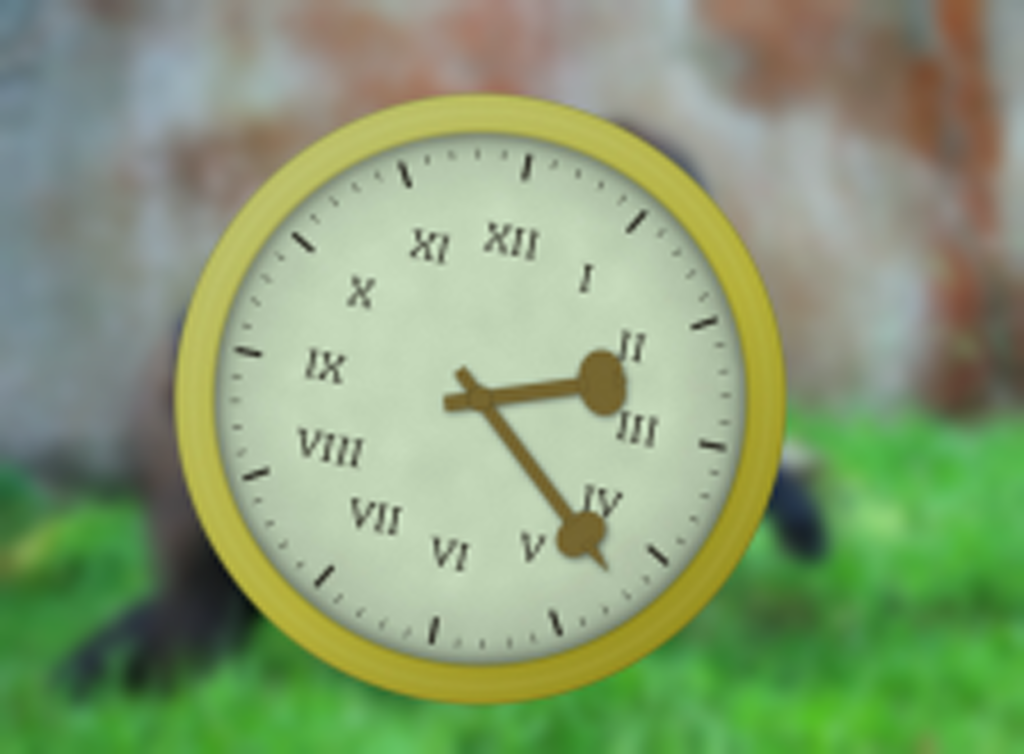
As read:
2:22
